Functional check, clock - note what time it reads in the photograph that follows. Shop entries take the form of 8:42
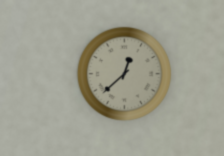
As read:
12:38
